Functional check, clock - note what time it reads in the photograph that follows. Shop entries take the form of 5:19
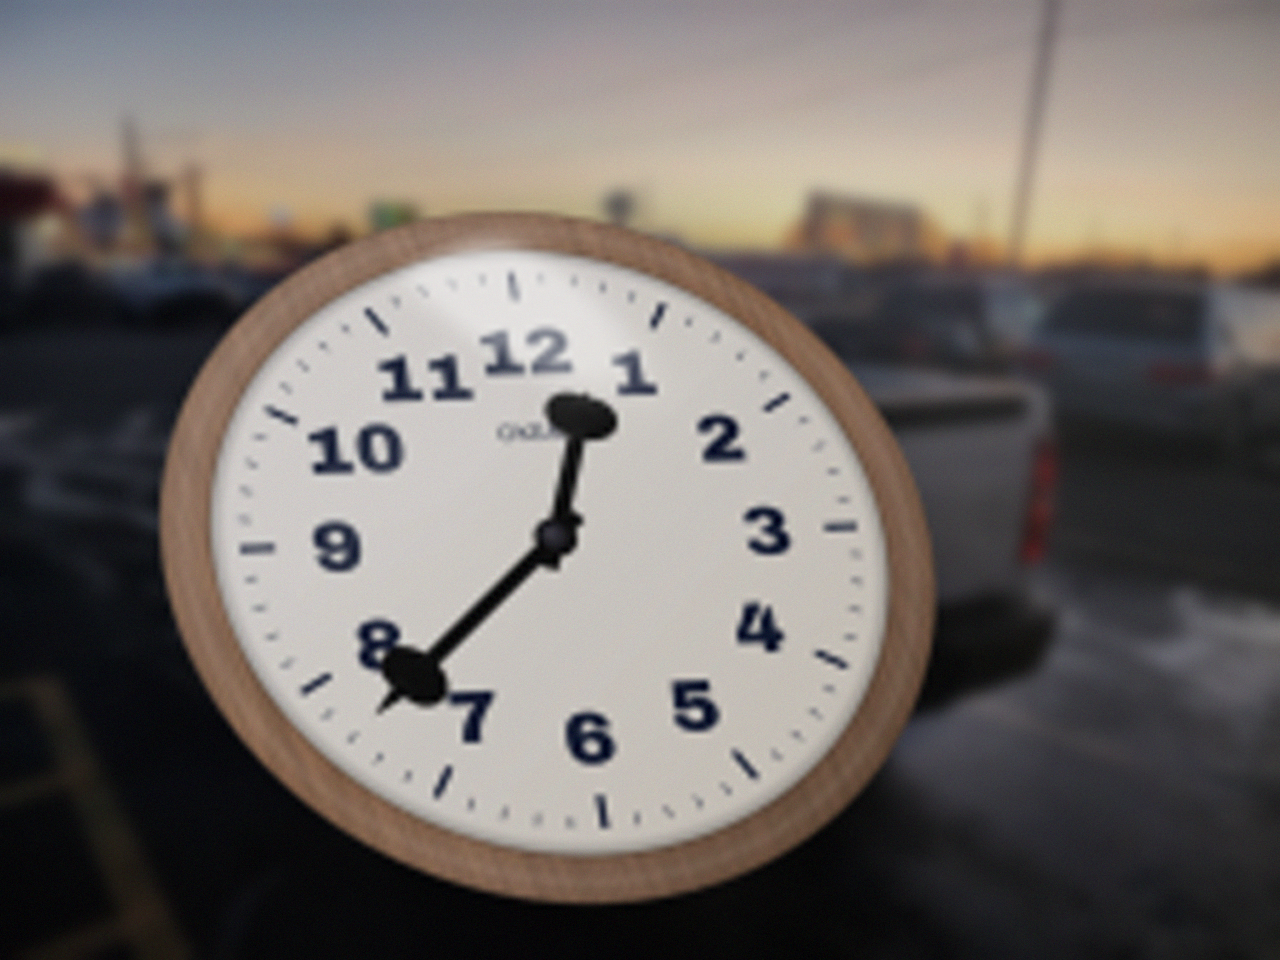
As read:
12:38
